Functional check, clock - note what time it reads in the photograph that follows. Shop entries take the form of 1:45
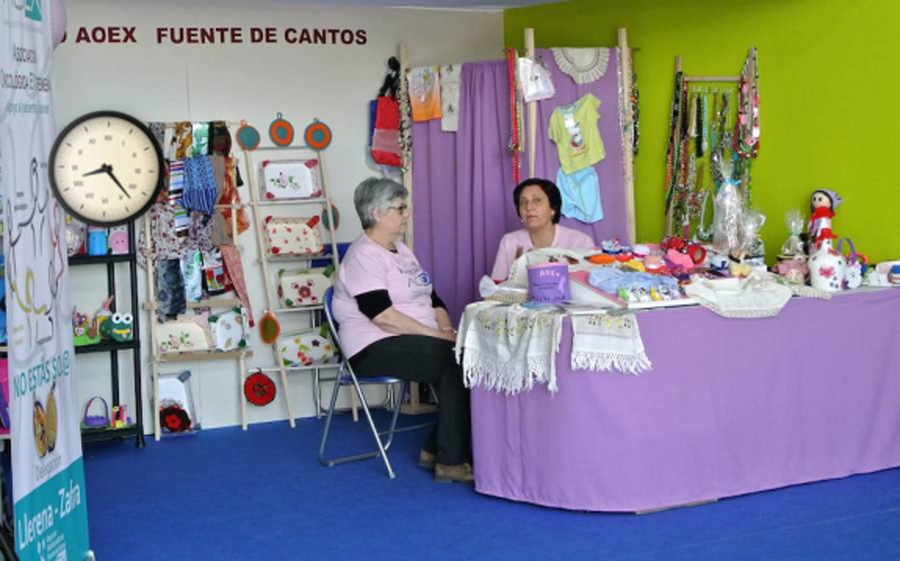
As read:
8:23
